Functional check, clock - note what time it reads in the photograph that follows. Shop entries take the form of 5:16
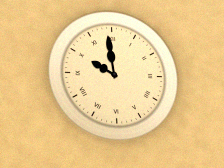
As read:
9:59
